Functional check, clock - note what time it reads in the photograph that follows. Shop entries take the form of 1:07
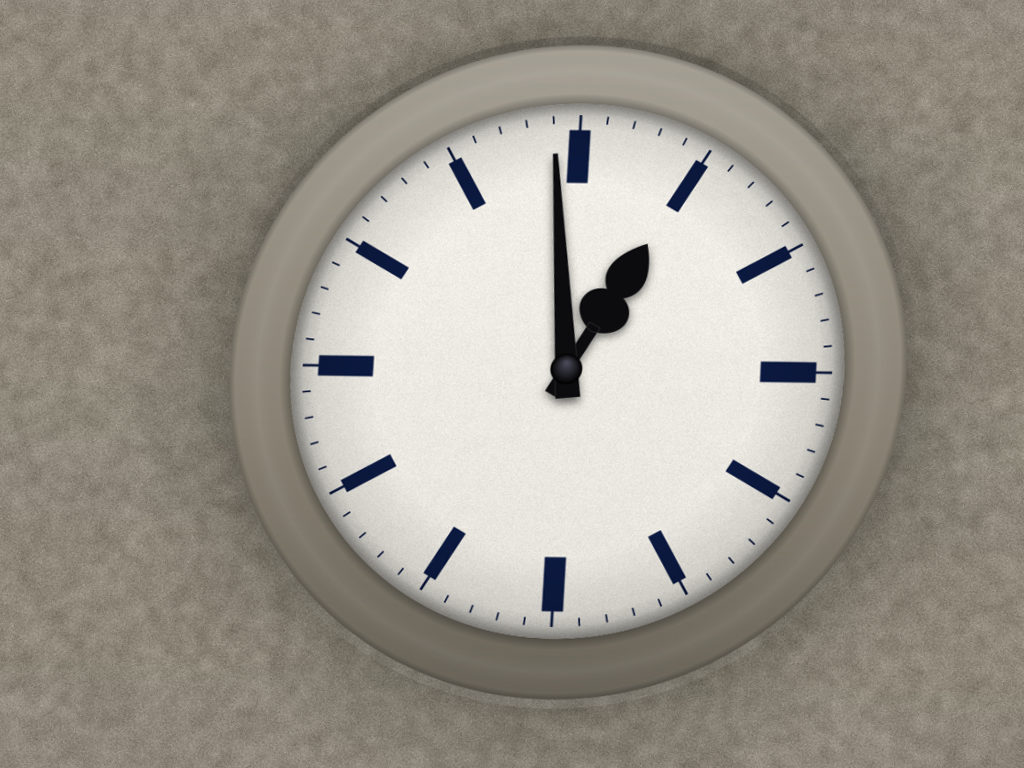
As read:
12:59
